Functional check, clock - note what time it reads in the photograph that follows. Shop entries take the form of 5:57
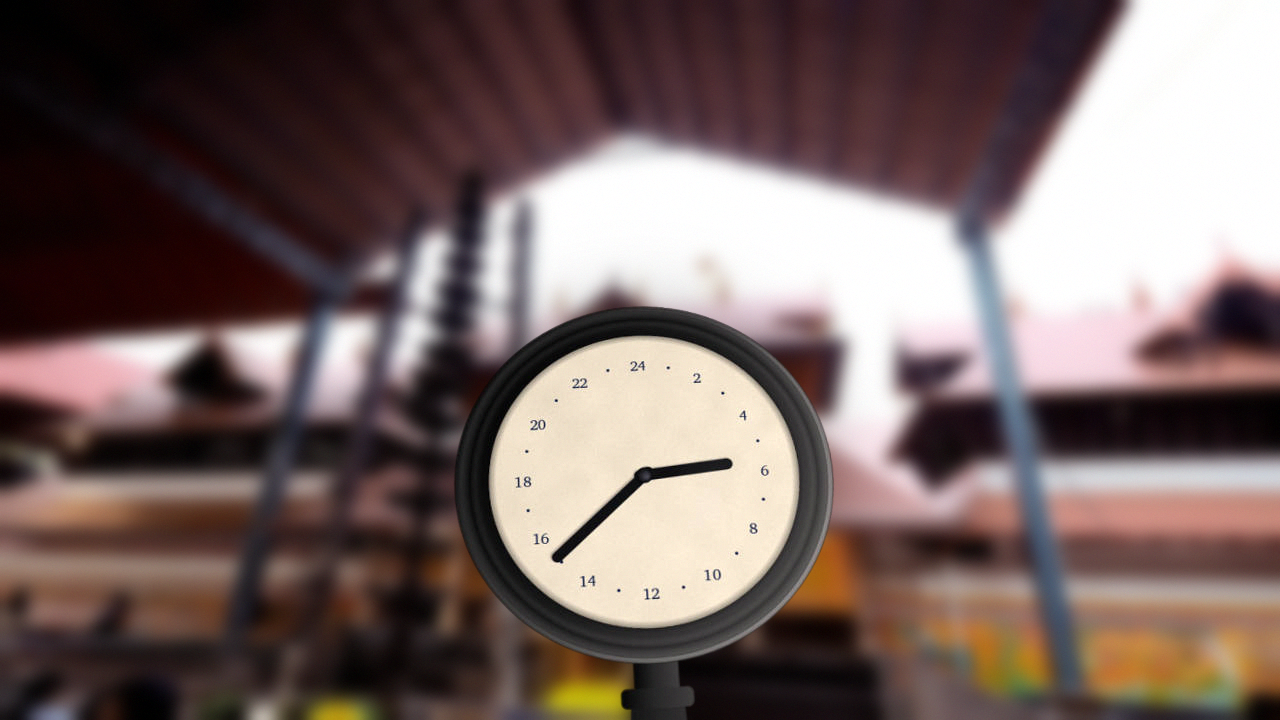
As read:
5:38
